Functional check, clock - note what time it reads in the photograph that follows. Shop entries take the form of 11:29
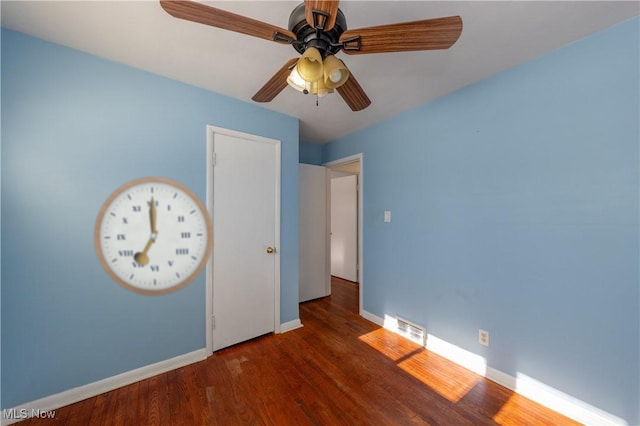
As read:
7:00
